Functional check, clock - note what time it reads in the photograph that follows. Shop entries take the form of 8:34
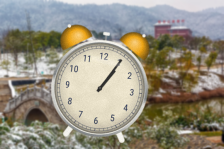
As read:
1:05
